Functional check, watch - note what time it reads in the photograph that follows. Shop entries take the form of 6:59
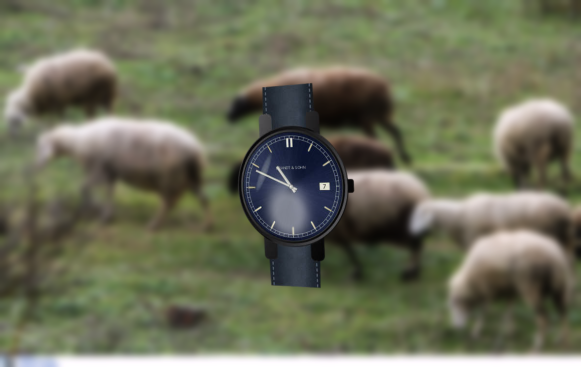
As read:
10:49
